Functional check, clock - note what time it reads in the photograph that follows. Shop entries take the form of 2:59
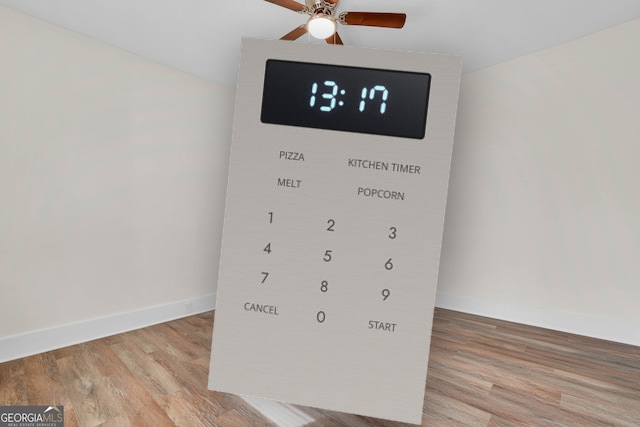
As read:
13:17
